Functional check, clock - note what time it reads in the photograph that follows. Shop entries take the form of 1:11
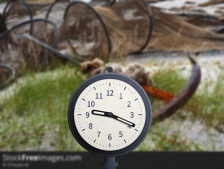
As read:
9:19
